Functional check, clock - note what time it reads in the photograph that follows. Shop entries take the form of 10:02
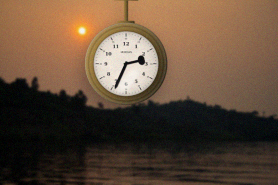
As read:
2:34
